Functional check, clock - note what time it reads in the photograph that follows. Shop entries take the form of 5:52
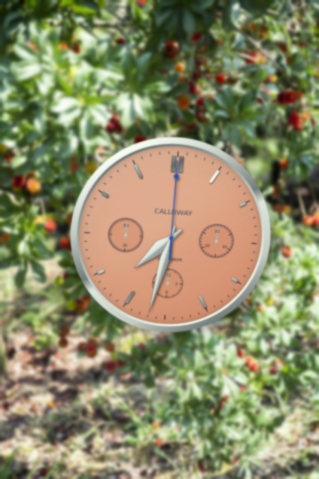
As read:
7:32
